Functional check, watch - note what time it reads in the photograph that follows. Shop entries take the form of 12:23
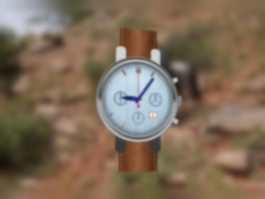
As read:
9:06
